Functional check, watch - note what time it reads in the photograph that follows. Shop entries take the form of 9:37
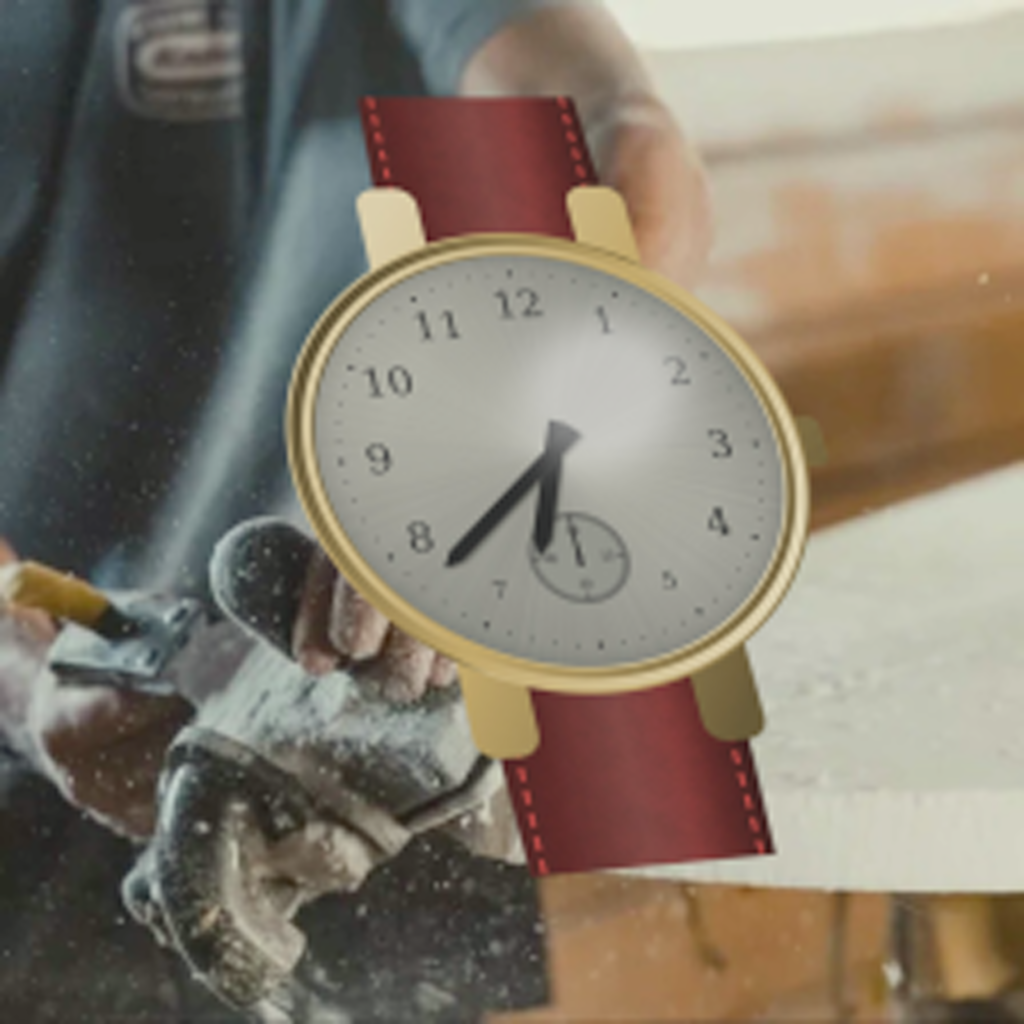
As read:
6:38
